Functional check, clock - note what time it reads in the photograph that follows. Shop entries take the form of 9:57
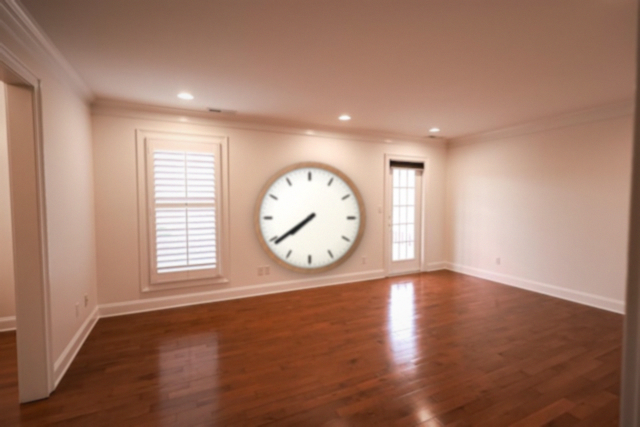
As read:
7:39
